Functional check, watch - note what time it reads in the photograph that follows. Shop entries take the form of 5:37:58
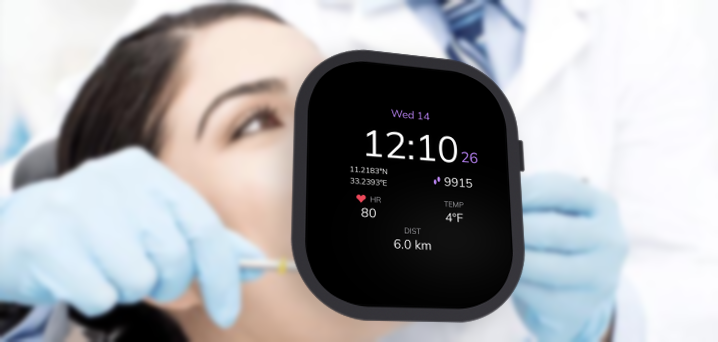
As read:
12:10:26
